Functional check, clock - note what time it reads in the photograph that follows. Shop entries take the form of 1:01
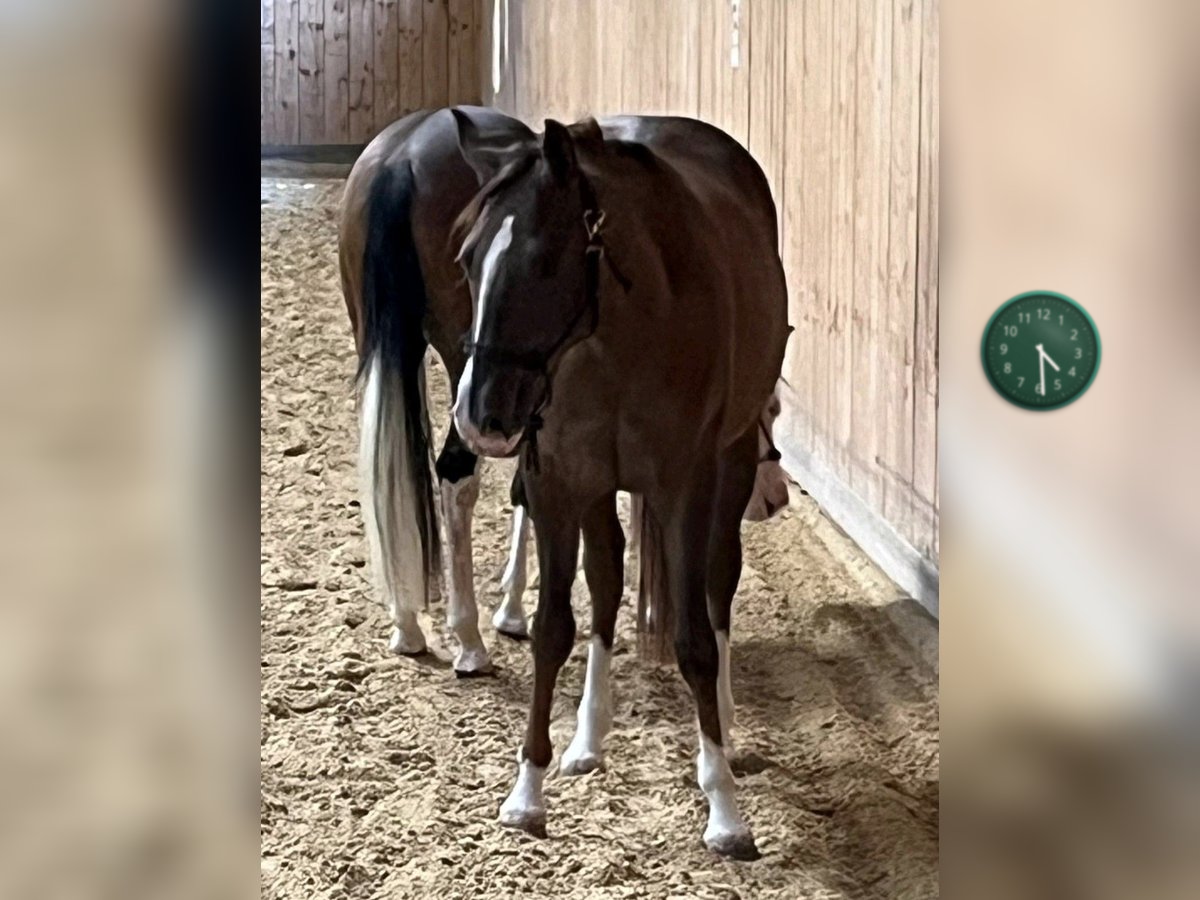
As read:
4:29
